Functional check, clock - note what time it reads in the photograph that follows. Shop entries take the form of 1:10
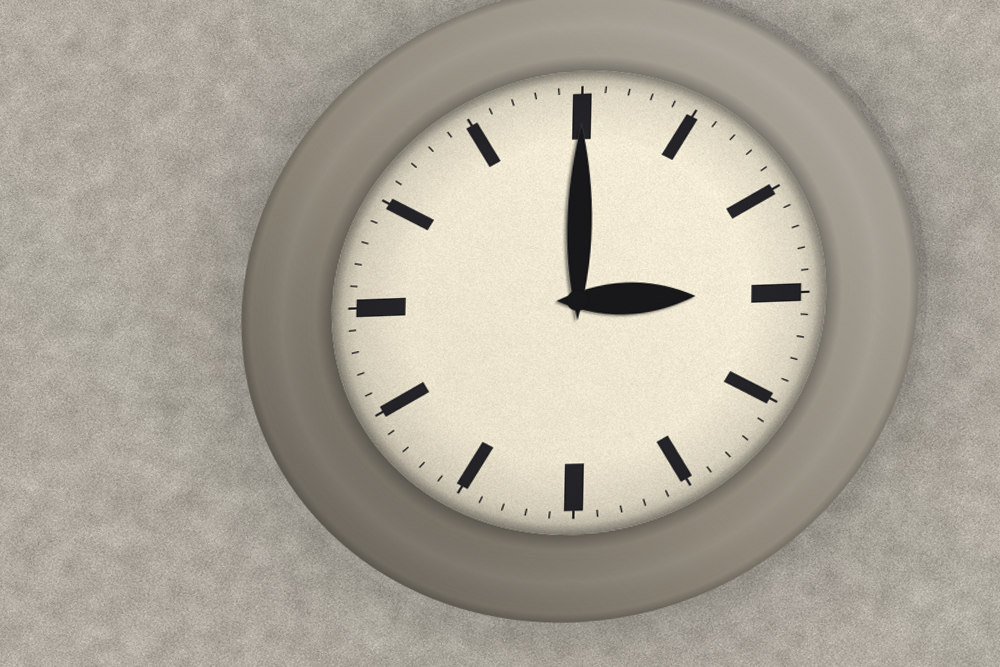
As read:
3:00
